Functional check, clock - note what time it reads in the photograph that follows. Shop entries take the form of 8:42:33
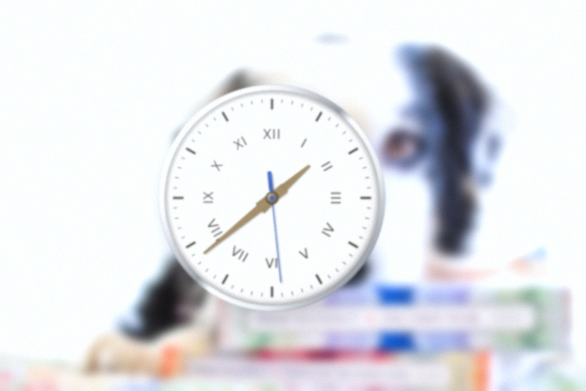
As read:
1:38:29
